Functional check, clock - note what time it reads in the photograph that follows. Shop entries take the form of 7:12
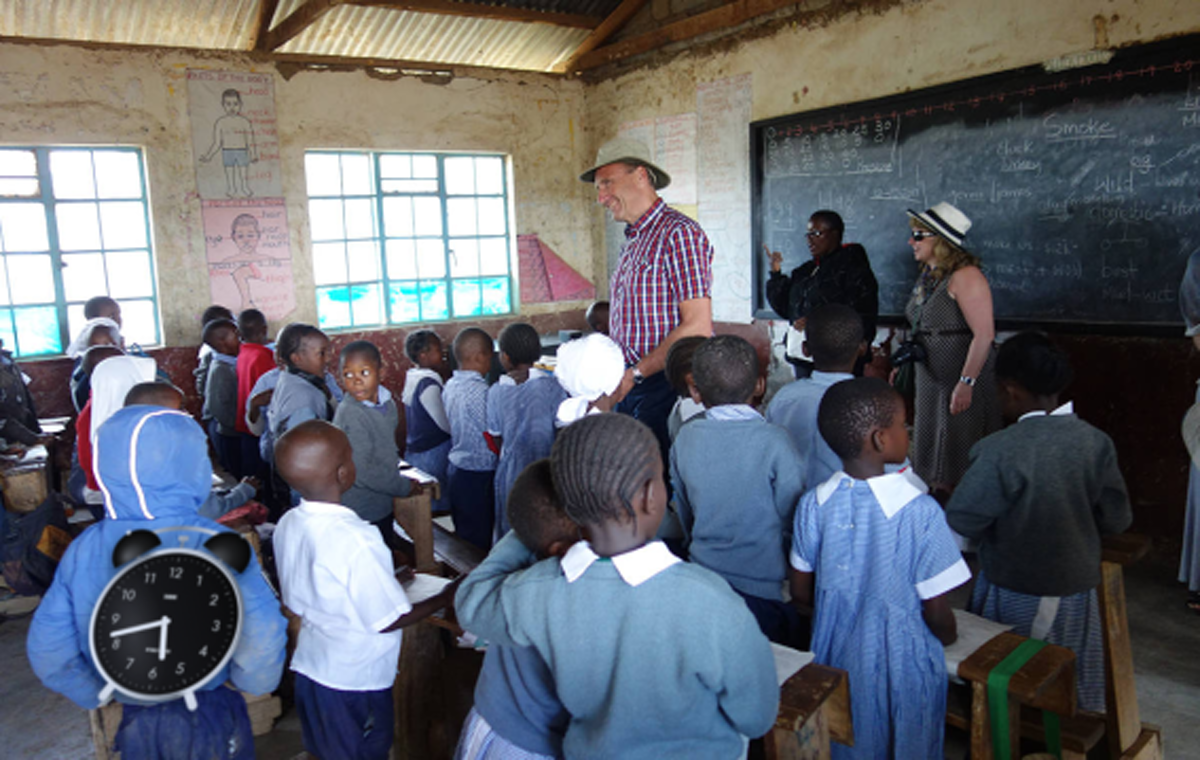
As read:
5:42
